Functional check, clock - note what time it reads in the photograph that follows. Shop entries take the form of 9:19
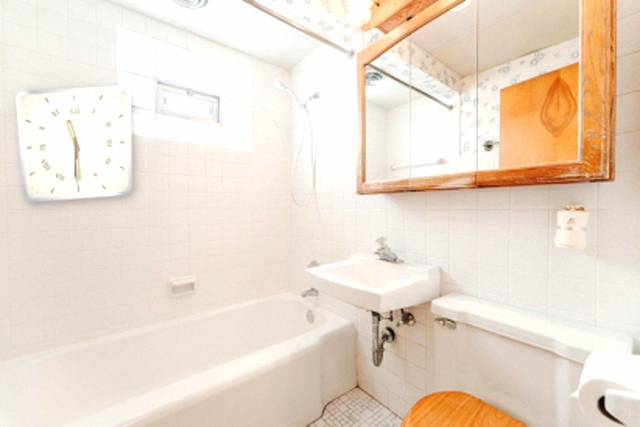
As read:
11:30
